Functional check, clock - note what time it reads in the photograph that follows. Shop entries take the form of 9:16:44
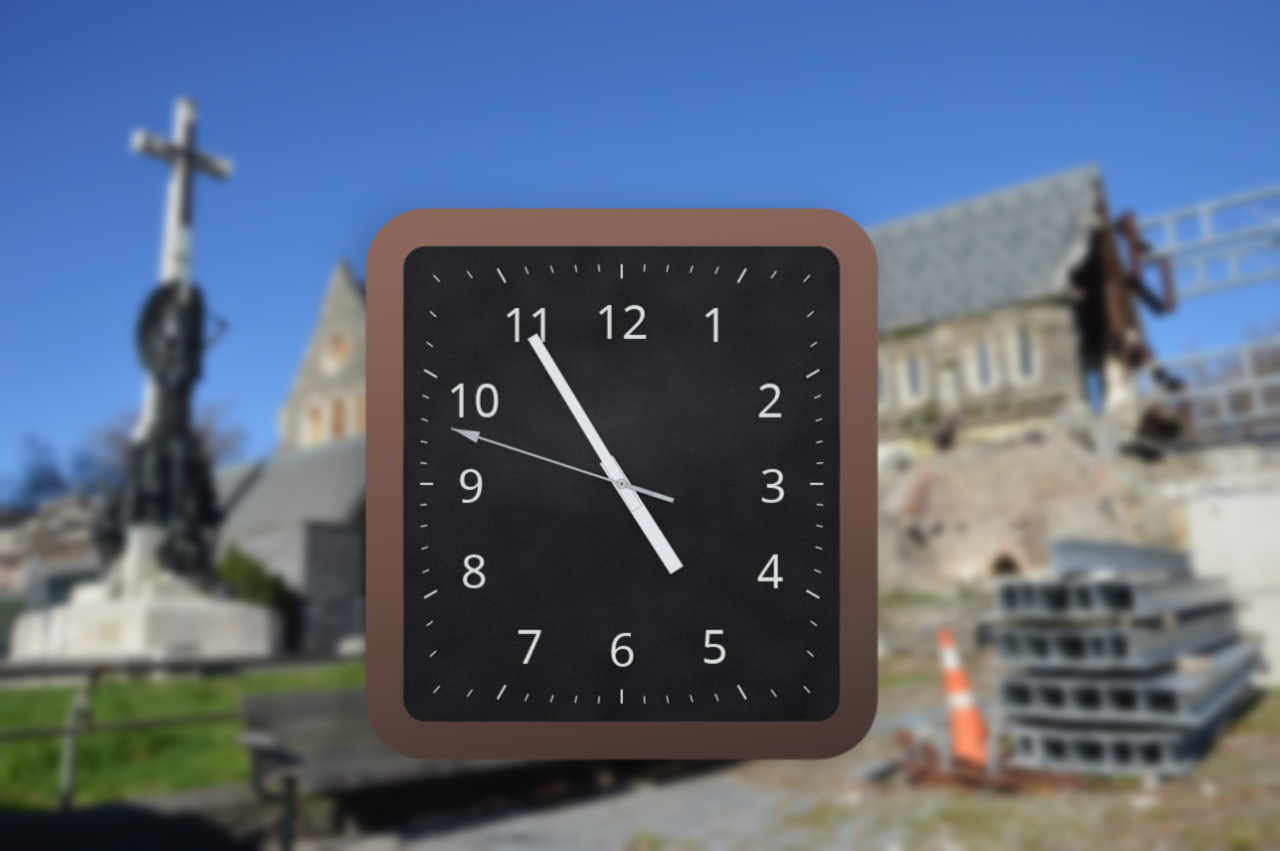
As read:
4:54:48
